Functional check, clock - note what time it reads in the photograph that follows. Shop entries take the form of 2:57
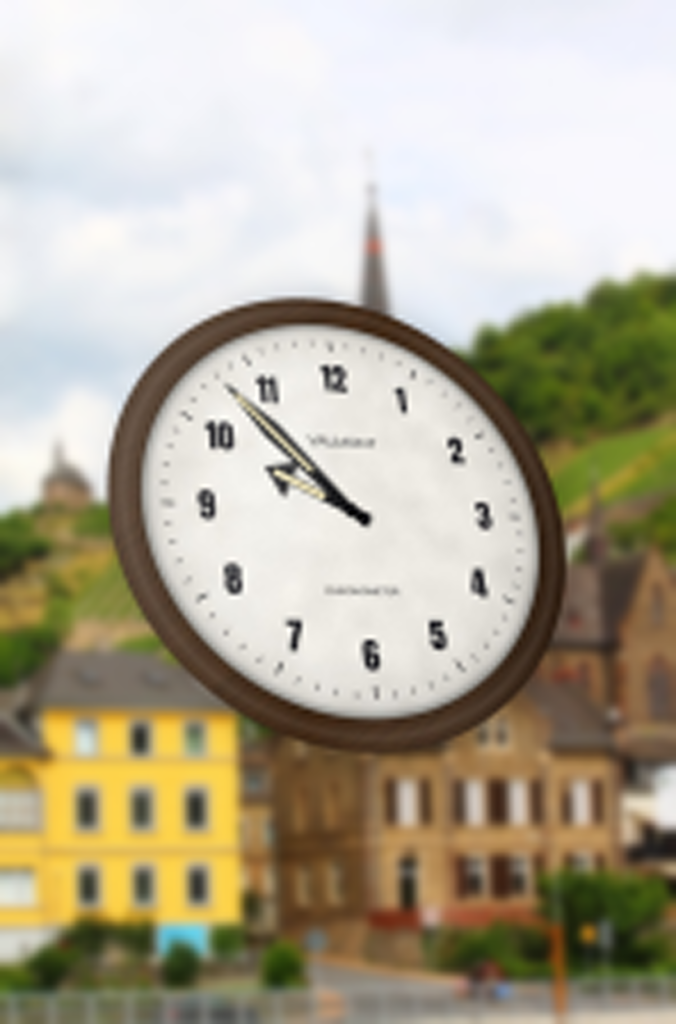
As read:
9:53
